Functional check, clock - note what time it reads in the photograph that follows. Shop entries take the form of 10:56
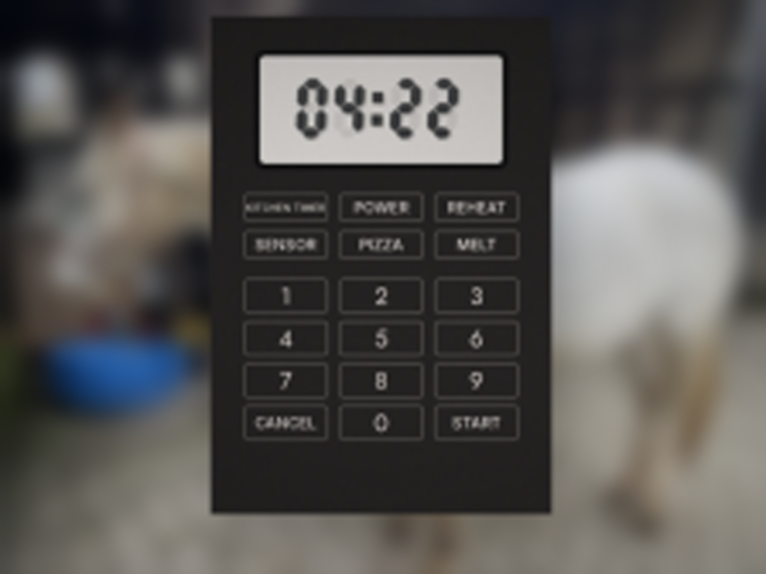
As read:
4:22
